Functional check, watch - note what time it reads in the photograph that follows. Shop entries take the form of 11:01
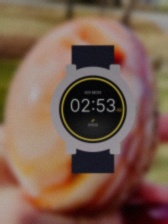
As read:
2:53
